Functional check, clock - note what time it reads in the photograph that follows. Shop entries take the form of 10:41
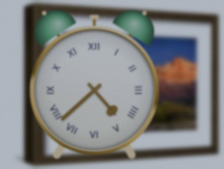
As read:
4:38
